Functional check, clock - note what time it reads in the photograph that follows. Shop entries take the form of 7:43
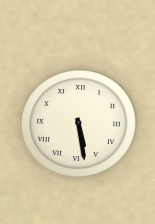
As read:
5:28
